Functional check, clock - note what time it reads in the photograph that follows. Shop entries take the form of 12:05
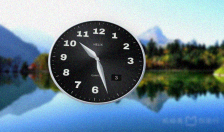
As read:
10:27
